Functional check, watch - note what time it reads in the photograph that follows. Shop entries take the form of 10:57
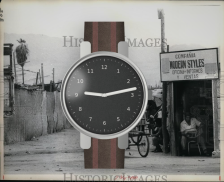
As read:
9:13
